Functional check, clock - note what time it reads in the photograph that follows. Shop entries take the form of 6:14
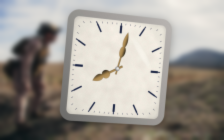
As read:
8:02
